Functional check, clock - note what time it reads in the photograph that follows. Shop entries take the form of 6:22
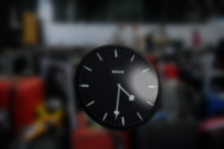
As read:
4:32
